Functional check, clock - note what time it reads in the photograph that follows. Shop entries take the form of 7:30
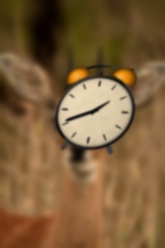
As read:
1:41
